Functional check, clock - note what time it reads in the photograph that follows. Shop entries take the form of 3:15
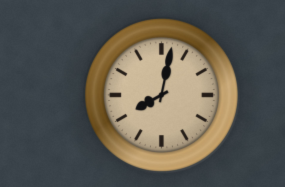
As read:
8:02
